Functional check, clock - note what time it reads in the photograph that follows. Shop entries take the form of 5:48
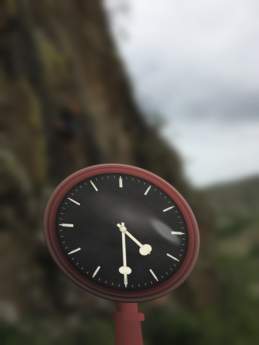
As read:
4:30
